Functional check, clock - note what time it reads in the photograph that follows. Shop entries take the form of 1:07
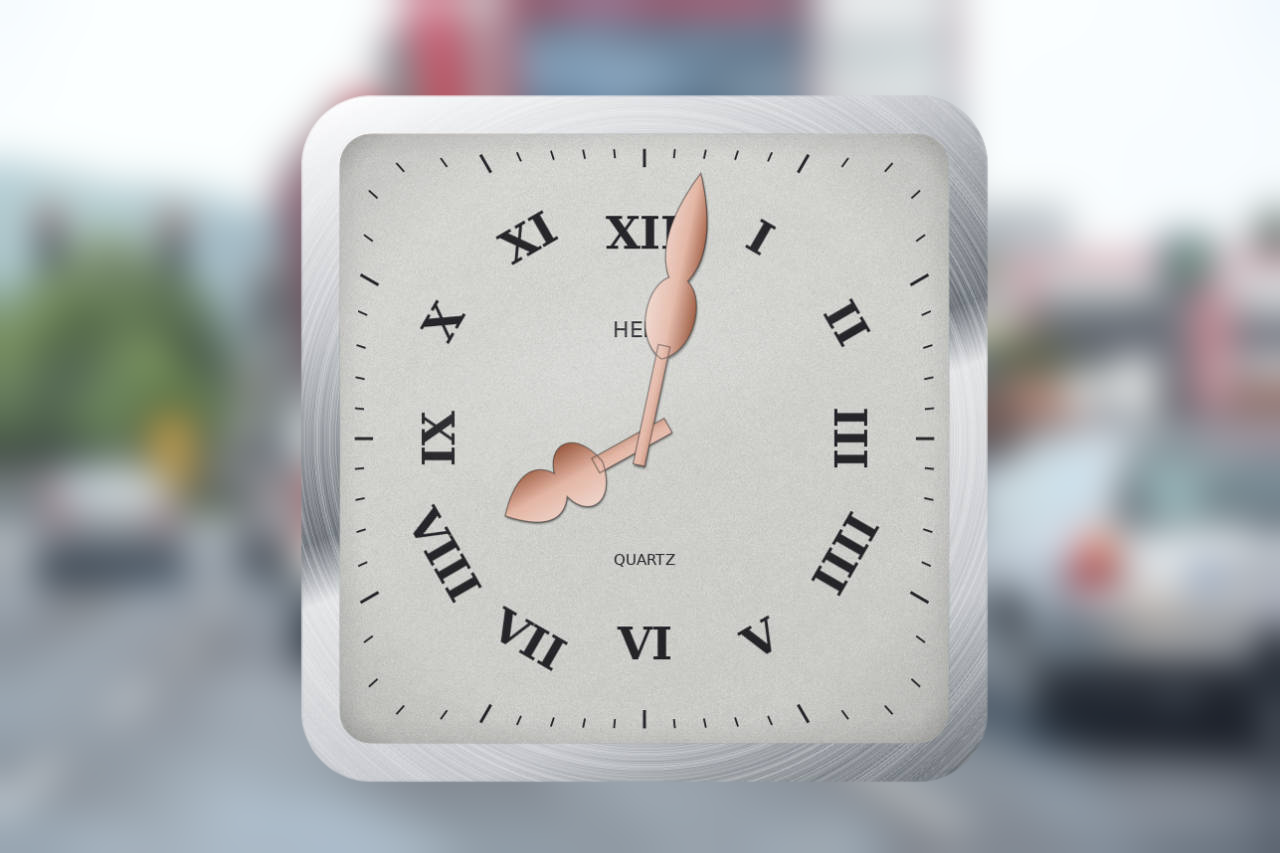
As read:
8:02
